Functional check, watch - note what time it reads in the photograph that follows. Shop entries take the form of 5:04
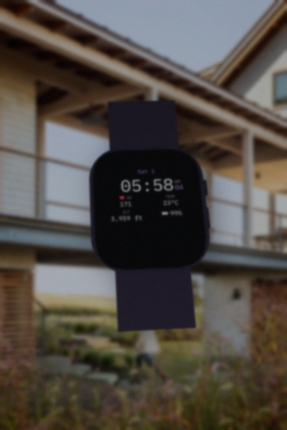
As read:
5:58
